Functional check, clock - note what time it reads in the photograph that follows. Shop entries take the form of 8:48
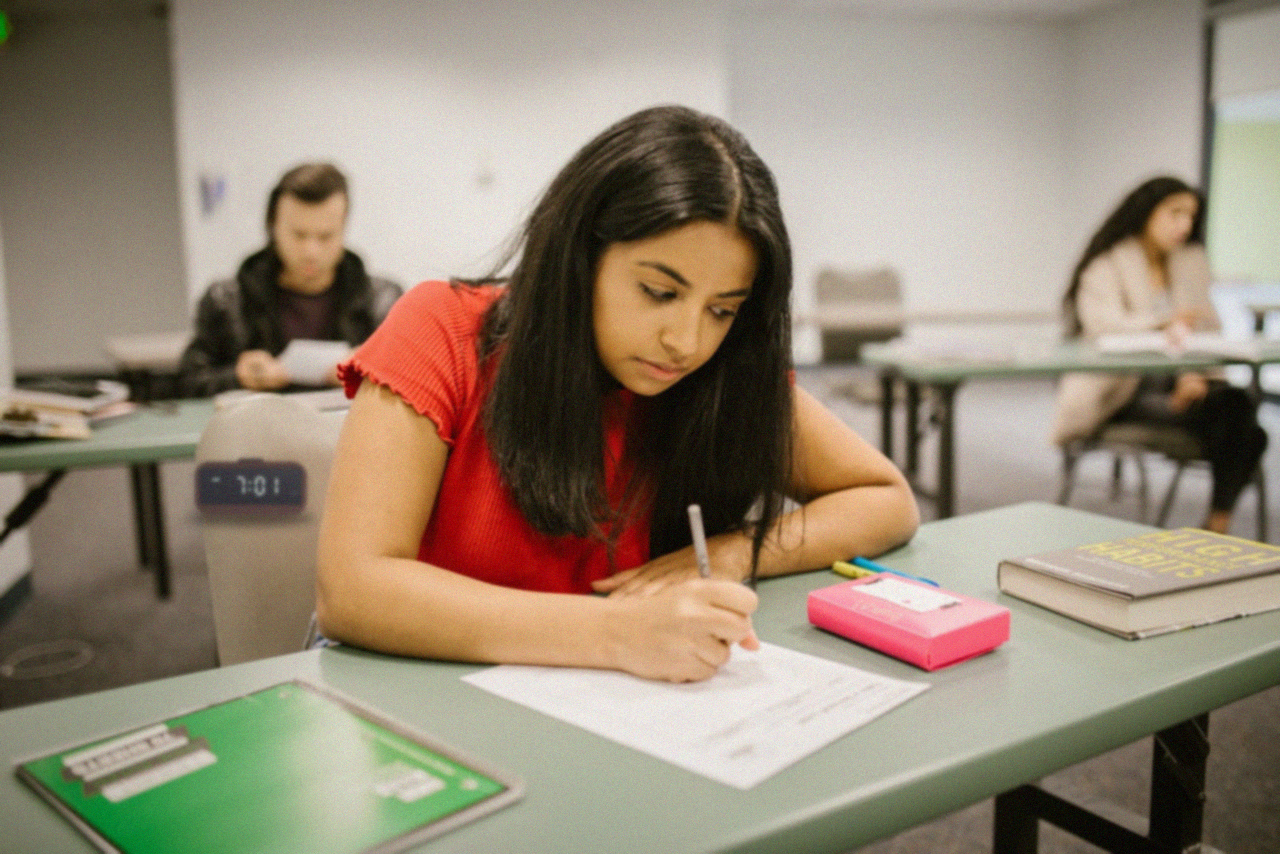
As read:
7:01
